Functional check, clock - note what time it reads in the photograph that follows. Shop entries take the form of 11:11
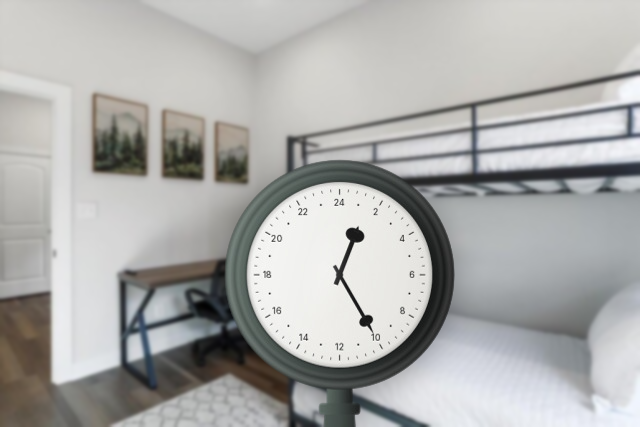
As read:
1:25
